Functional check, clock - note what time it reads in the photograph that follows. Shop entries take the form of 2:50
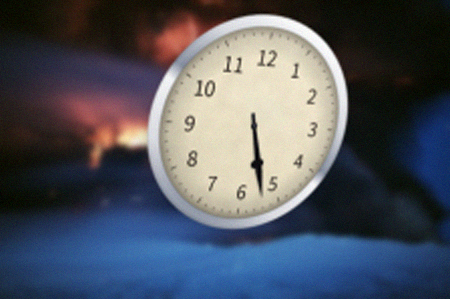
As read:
5:27
